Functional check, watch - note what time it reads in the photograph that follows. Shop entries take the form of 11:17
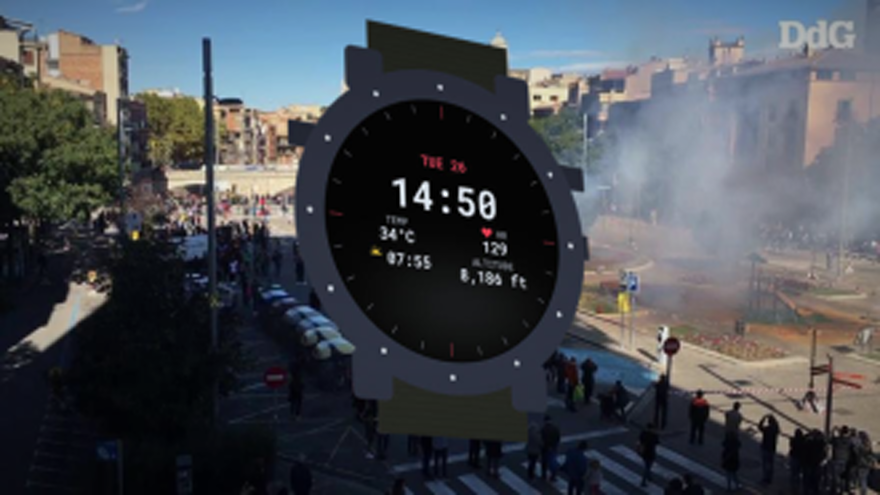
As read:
14:50
